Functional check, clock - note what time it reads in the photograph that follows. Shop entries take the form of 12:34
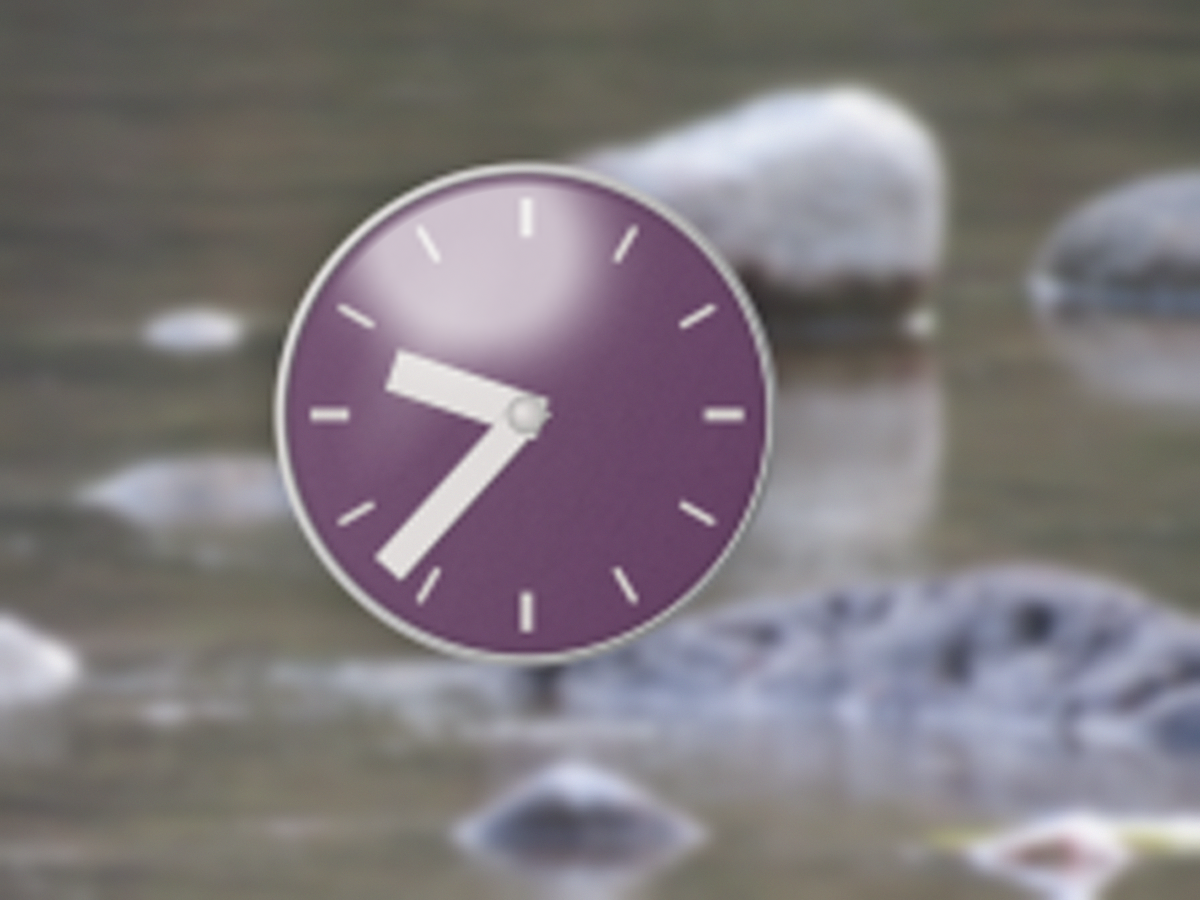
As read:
9:37
